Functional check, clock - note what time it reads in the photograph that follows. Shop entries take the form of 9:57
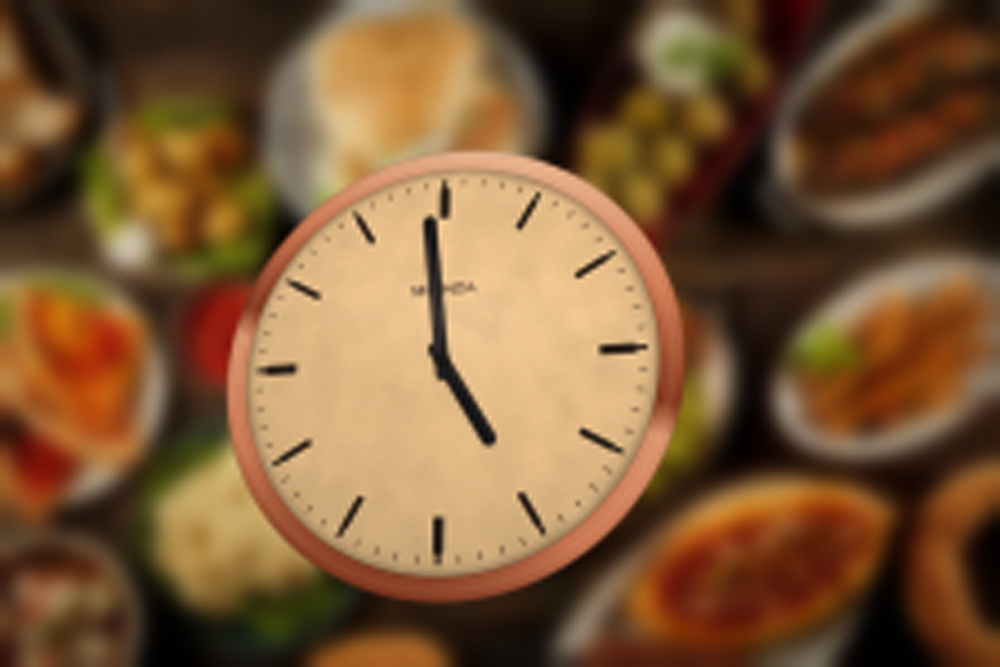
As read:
4:59
